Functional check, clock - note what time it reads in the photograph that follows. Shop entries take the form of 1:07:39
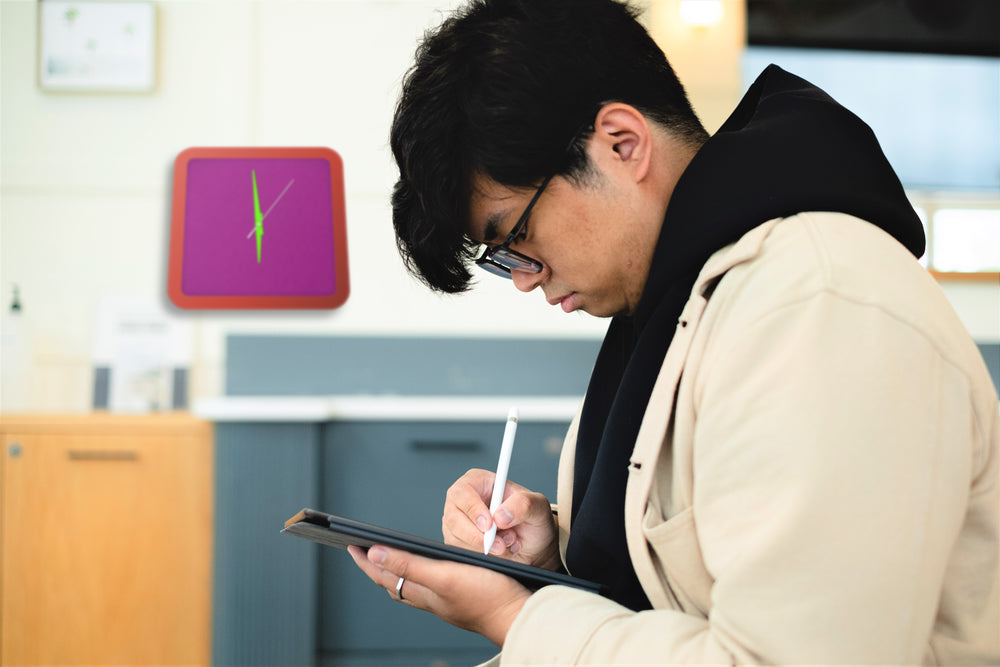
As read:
5:59:06
